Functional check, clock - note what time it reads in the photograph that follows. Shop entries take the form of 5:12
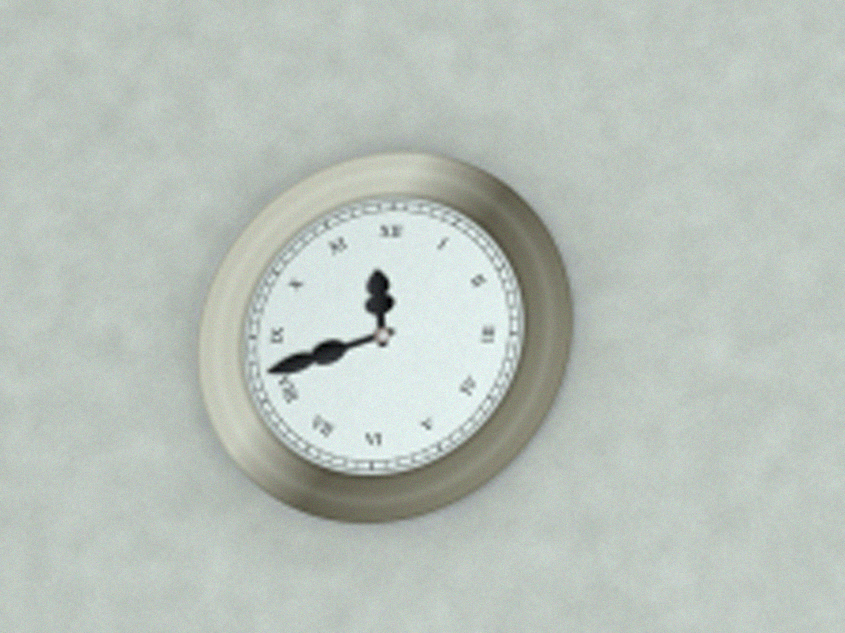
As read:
11:42
